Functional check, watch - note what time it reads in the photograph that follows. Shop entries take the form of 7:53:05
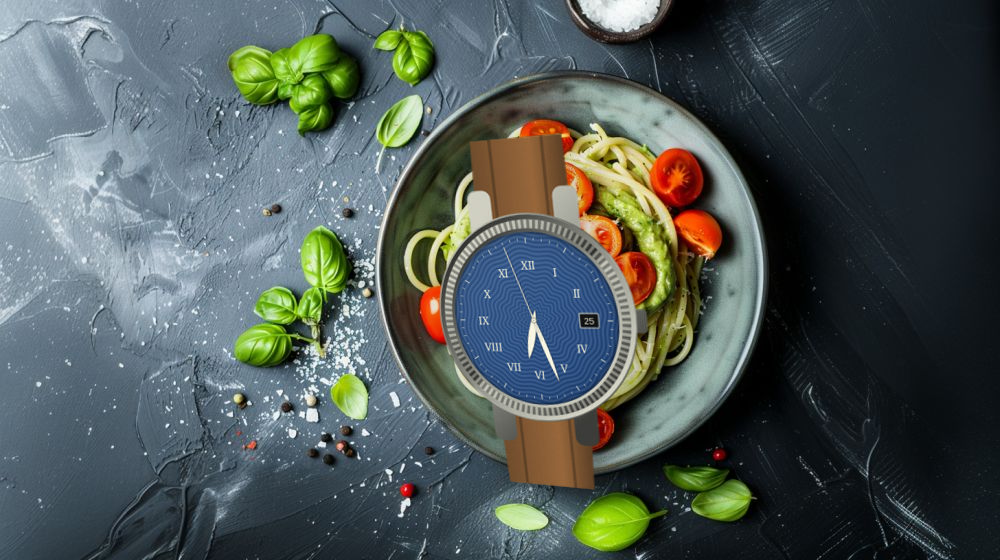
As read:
6:26:57
